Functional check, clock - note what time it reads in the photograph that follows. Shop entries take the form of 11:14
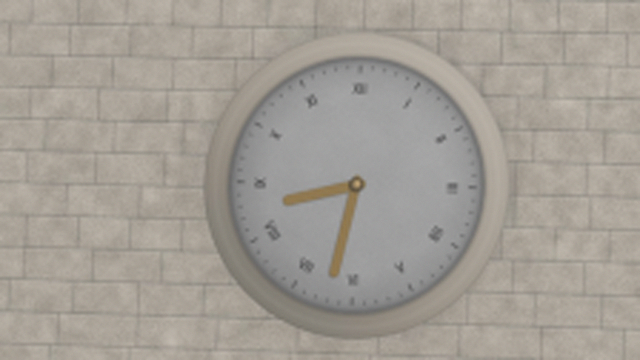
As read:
8:32
